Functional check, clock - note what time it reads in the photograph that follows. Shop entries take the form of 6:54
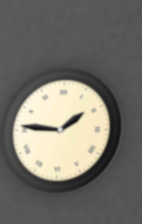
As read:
1:46
